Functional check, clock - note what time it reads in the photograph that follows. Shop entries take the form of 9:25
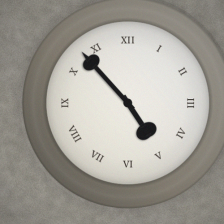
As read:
4:53
